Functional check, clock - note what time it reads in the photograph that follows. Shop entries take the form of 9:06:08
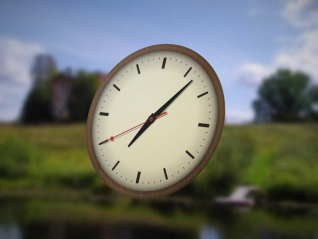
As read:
7:06:40
